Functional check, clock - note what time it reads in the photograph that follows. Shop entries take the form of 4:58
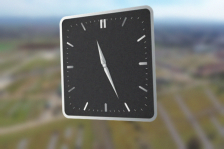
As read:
11:26
